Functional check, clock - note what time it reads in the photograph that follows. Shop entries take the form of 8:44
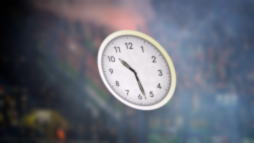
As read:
10:28
